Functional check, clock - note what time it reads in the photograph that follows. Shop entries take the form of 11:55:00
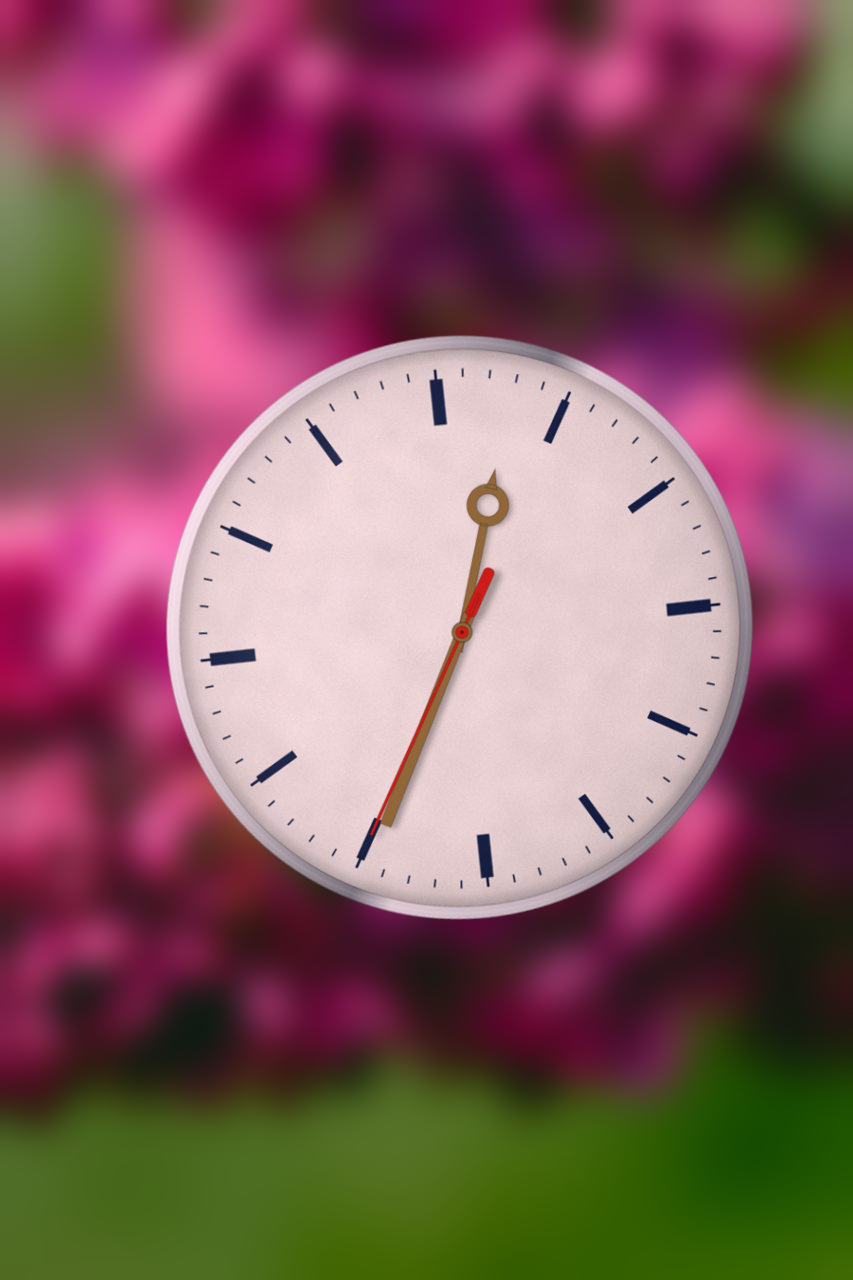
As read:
12:34:35
